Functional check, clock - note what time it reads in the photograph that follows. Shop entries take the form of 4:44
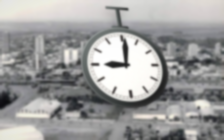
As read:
9:01
